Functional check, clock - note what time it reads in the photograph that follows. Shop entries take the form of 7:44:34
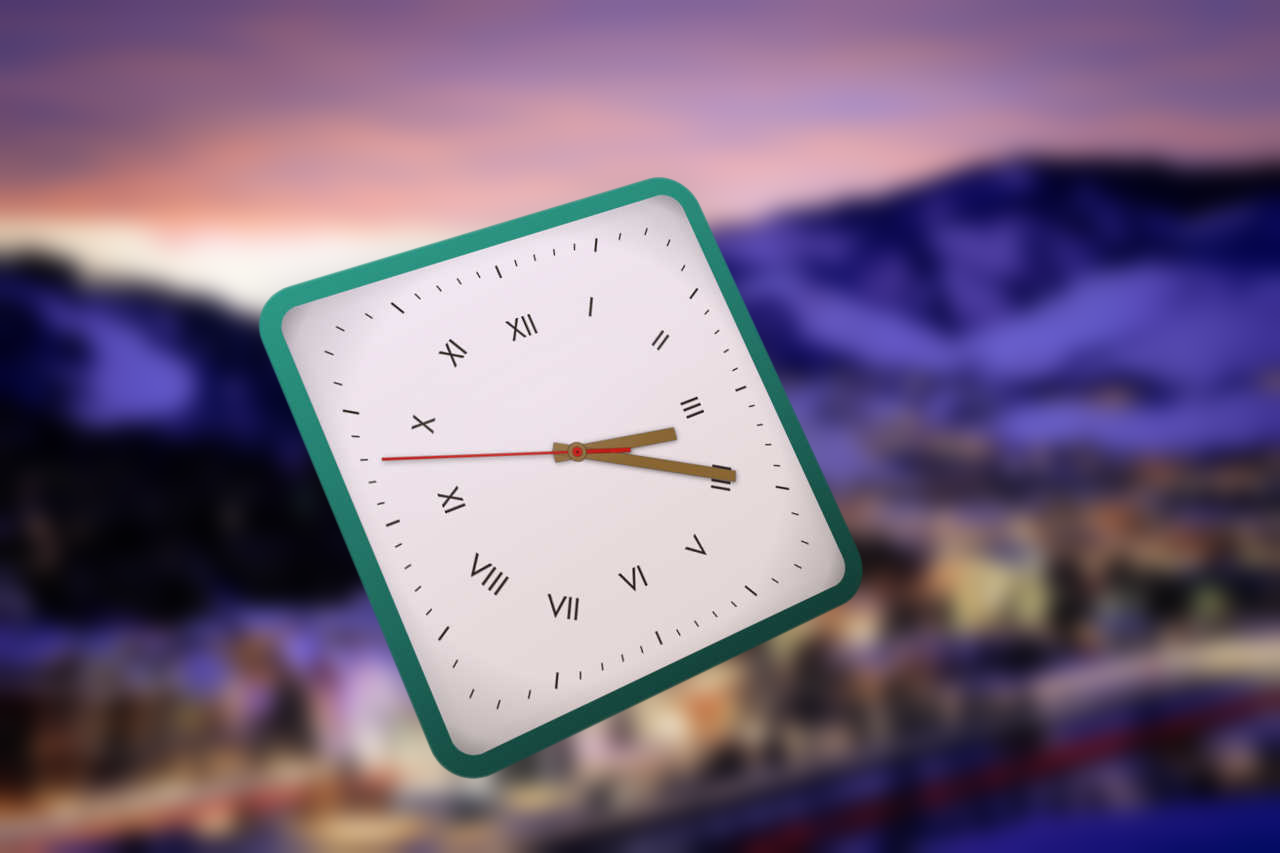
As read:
3:19:48
